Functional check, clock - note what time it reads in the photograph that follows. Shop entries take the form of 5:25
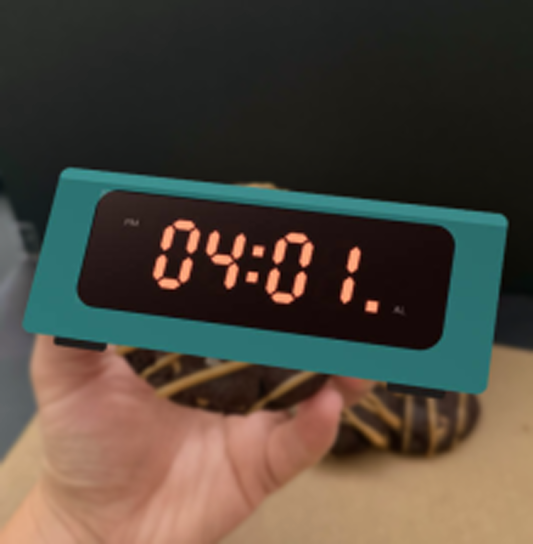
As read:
4:01
